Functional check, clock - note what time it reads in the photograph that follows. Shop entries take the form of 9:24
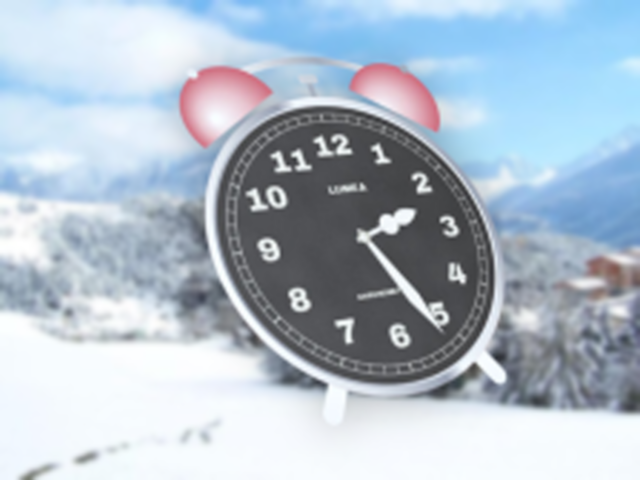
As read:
2:26
